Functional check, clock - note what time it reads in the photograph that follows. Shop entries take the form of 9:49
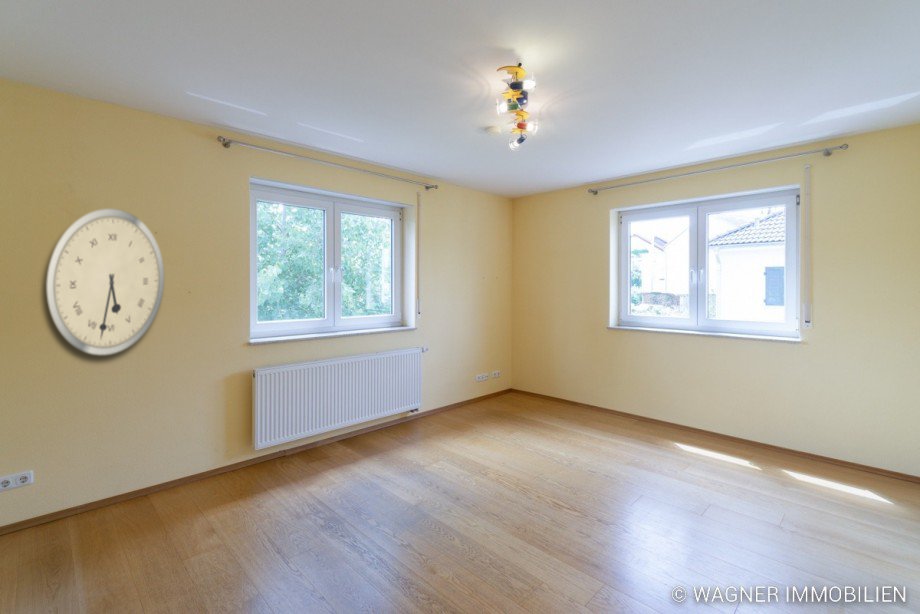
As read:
5:32
